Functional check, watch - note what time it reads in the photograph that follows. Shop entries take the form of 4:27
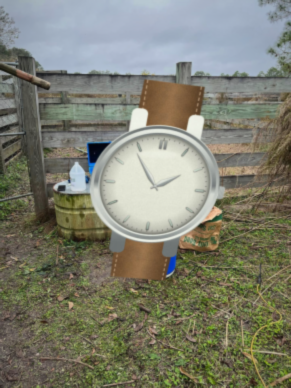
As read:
1:54
